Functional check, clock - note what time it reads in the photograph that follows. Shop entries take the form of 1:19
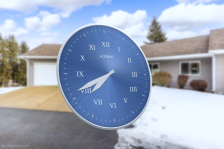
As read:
7:41
